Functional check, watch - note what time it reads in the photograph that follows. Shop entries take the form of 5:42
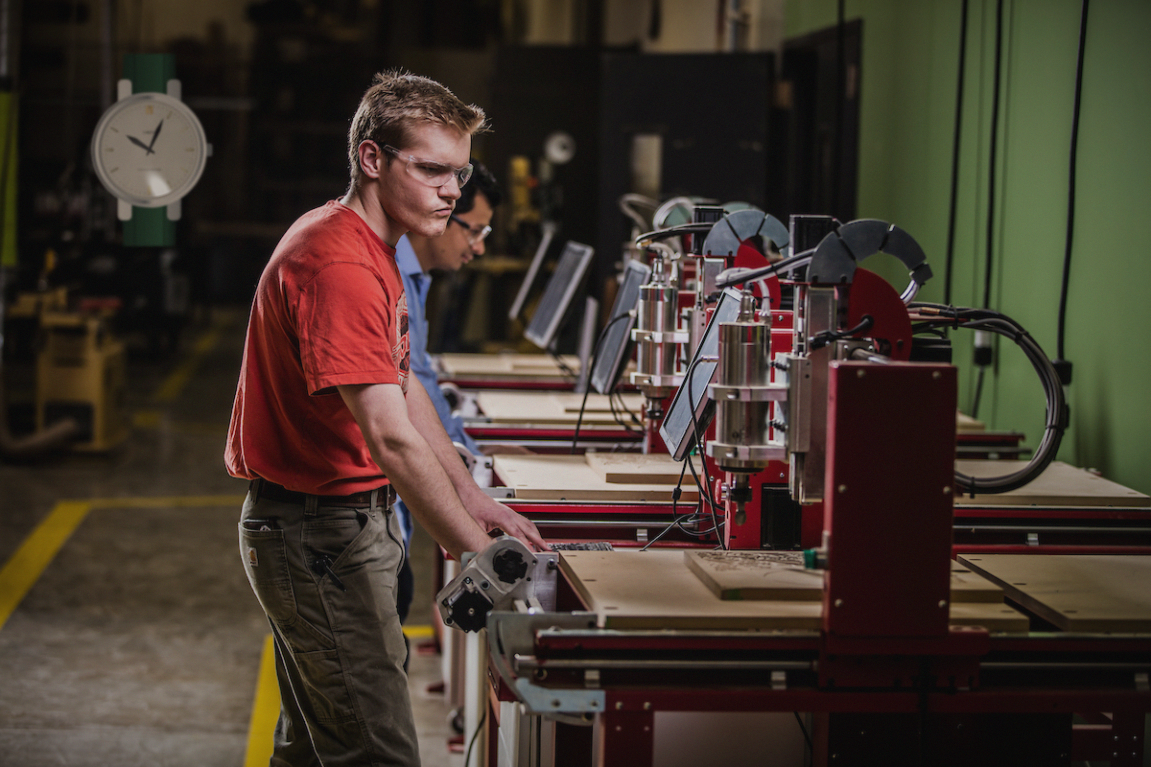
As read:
10:04
